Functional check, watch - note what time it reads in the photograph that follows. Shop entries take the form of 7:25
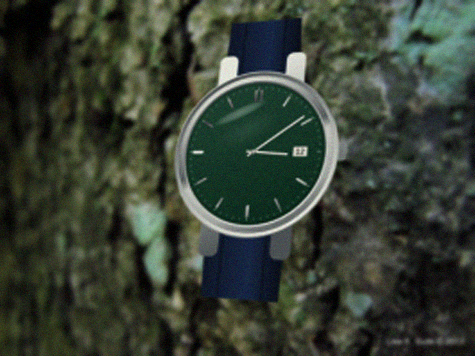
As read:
3:09
